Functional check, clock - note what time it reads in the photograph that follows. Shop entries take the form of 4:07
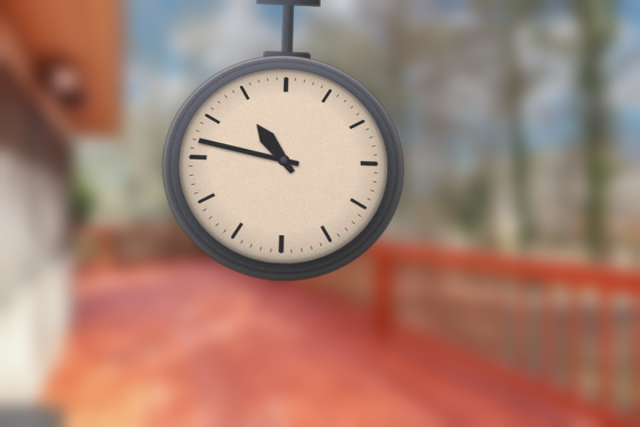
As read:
10:47
